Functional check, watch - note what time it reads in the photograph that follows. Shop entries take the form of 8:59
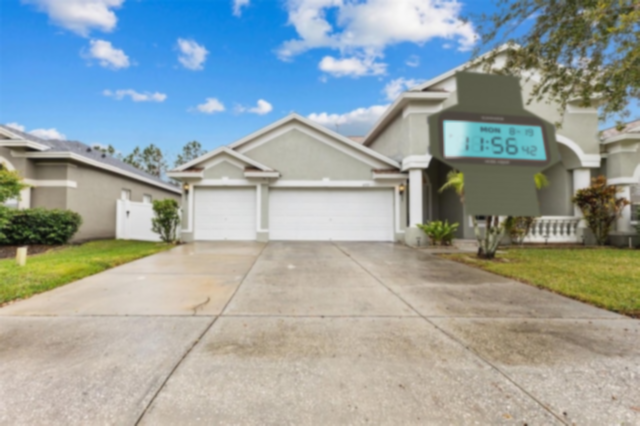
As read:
11:56
